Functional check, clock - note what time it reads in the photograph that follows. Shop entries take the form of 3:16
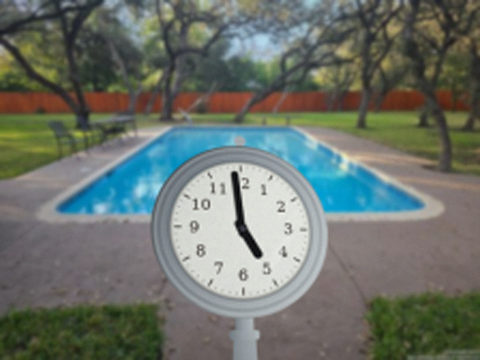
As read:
4:59
